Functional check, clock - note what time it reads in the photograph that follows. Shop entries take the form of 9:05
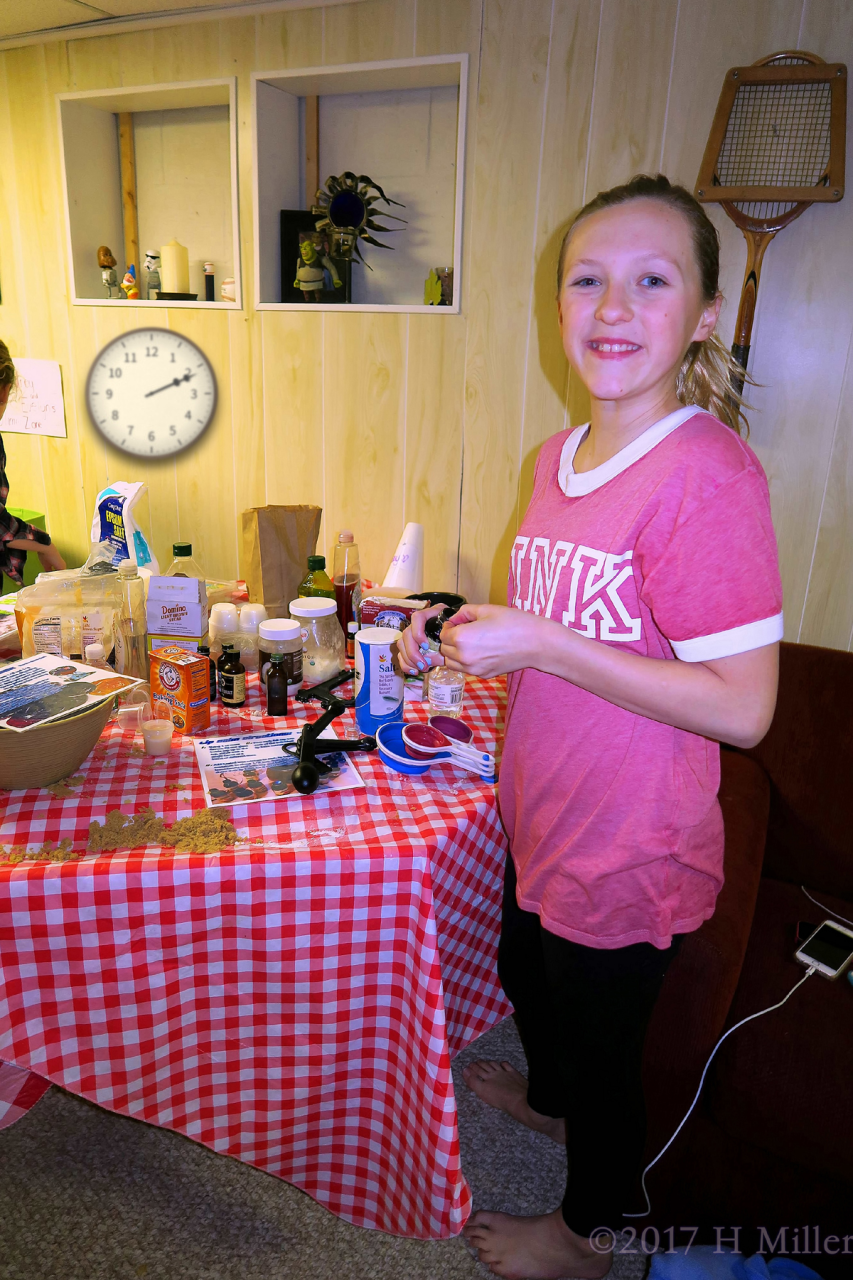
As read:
2:11
